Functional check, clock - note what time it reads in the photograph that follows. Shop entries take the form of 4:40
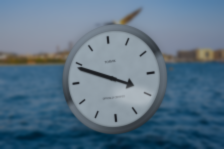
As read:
3:49
